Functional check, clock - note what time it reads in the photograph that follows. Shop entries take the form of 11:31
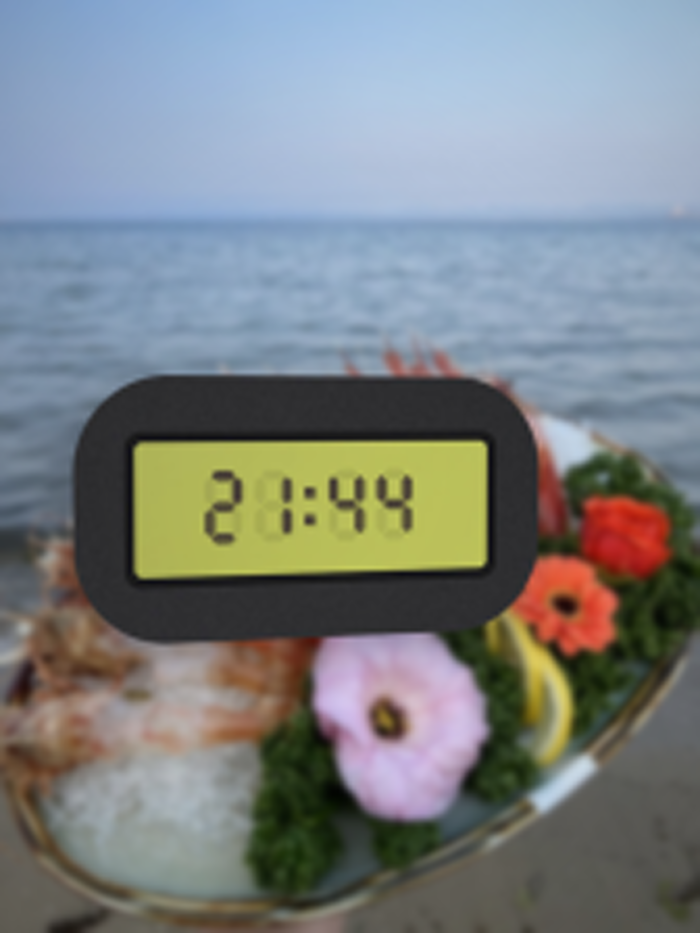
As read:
21:44
